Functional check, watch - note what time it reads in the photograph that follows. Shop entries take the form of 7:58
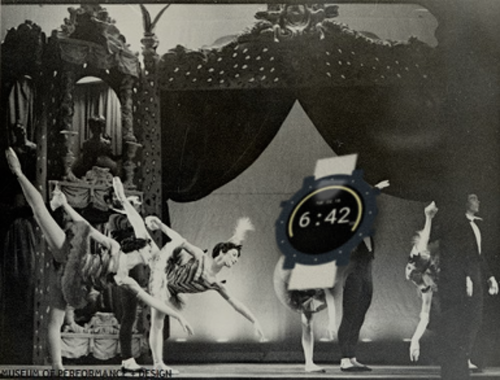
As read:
6:42
